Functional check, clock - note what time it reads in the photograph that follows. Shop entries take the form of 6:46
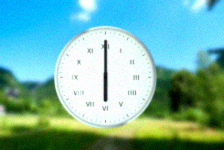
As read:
6:00
